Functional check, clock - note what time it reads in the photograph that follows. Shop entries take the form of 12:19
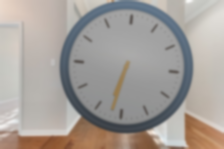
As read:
6:32
